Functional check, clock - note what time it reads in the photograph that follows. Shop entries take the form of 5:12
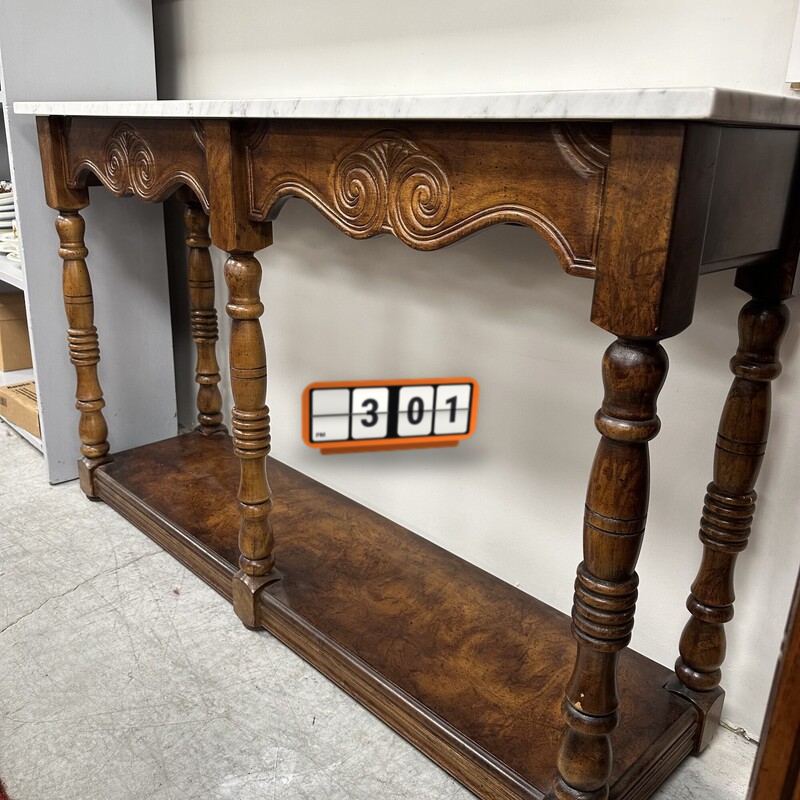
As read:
3:01
